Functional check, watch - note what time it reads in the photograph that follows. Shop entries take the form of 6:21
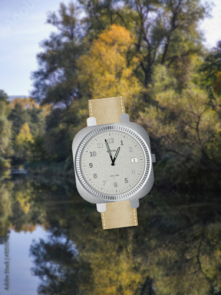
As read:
12:58
